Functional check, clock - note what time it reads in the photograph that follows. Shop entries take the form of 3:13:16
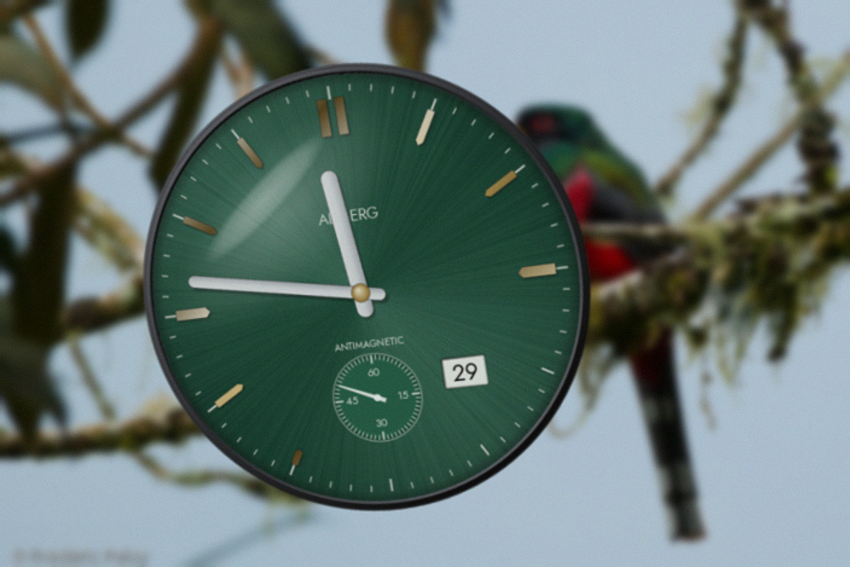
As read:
11:46:49
